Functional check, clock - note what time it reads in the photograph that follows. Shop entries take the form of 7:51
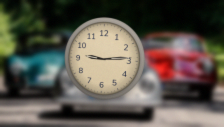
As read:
9:14
